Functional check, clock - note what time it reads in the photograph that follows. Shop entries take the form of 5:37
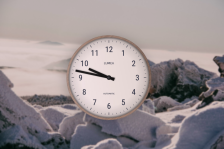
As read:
9:47
